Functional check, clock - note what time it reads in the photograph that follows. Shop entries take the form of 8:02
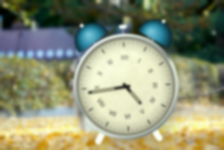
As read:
4:44
